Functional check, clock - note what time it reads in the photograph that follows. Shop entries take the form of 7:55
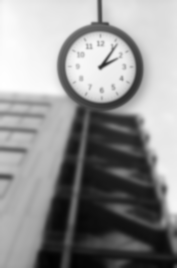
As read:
2:06
